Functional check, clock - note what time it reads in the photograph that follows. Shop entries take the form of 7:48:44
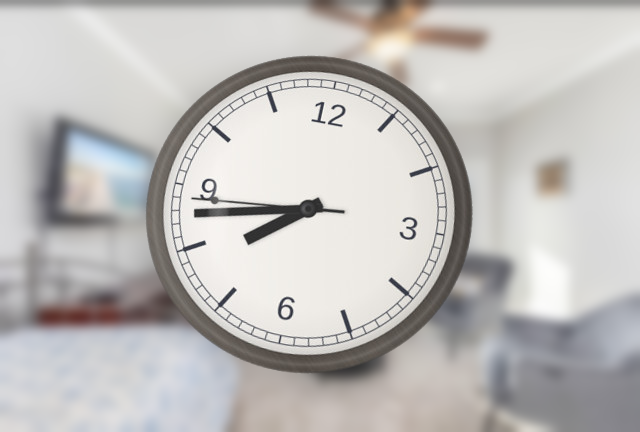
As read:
7:42:44
